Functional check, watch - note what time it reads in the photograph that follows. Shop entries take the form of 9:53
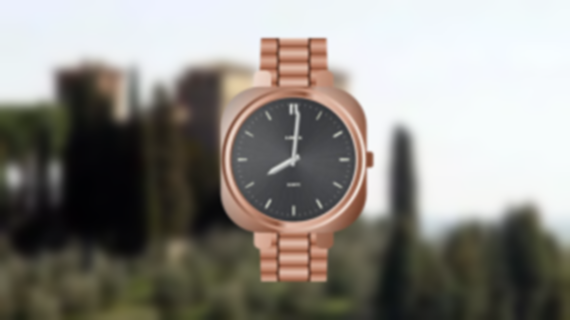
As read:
8:01
